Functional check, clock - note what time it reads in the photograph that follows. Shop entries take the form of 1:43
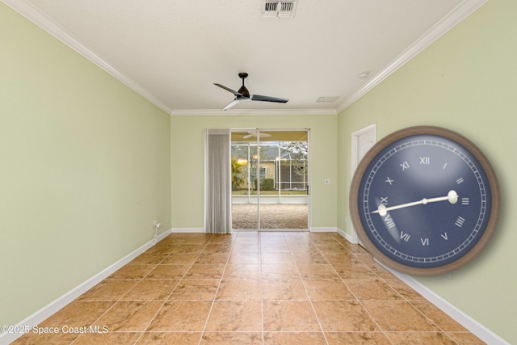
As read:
2:43
